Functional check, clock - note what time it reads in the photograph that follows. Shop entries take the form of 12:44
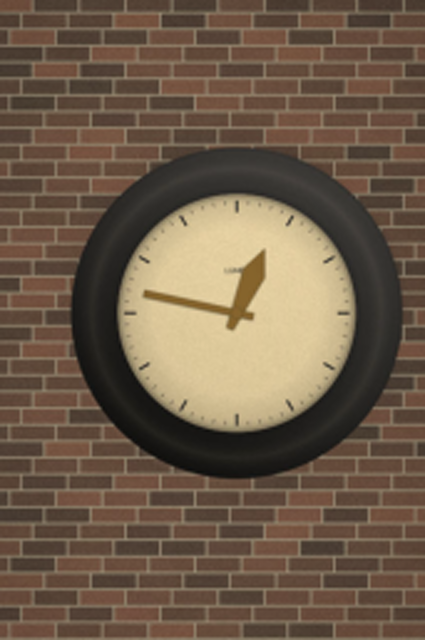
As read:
12:47
